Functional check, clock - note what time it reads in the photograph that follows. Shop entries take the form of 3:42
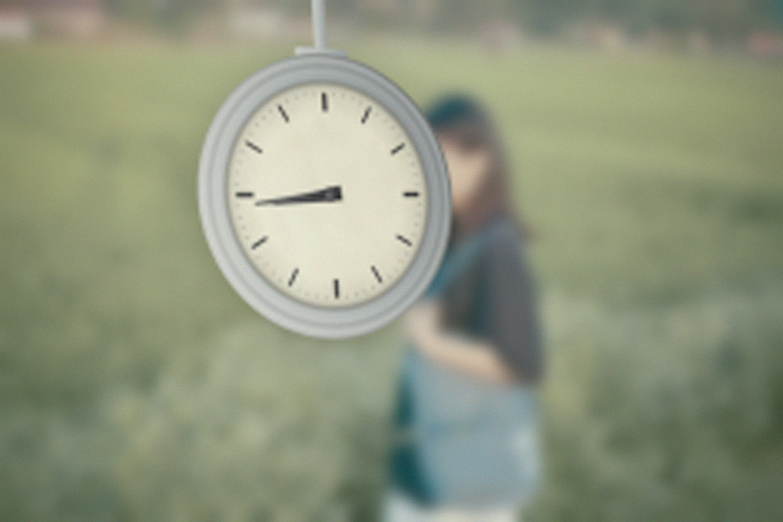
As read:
8:44
